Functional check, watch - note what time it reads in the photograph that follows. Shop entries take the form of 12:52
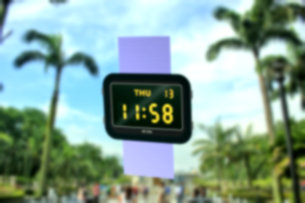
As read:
11:58
